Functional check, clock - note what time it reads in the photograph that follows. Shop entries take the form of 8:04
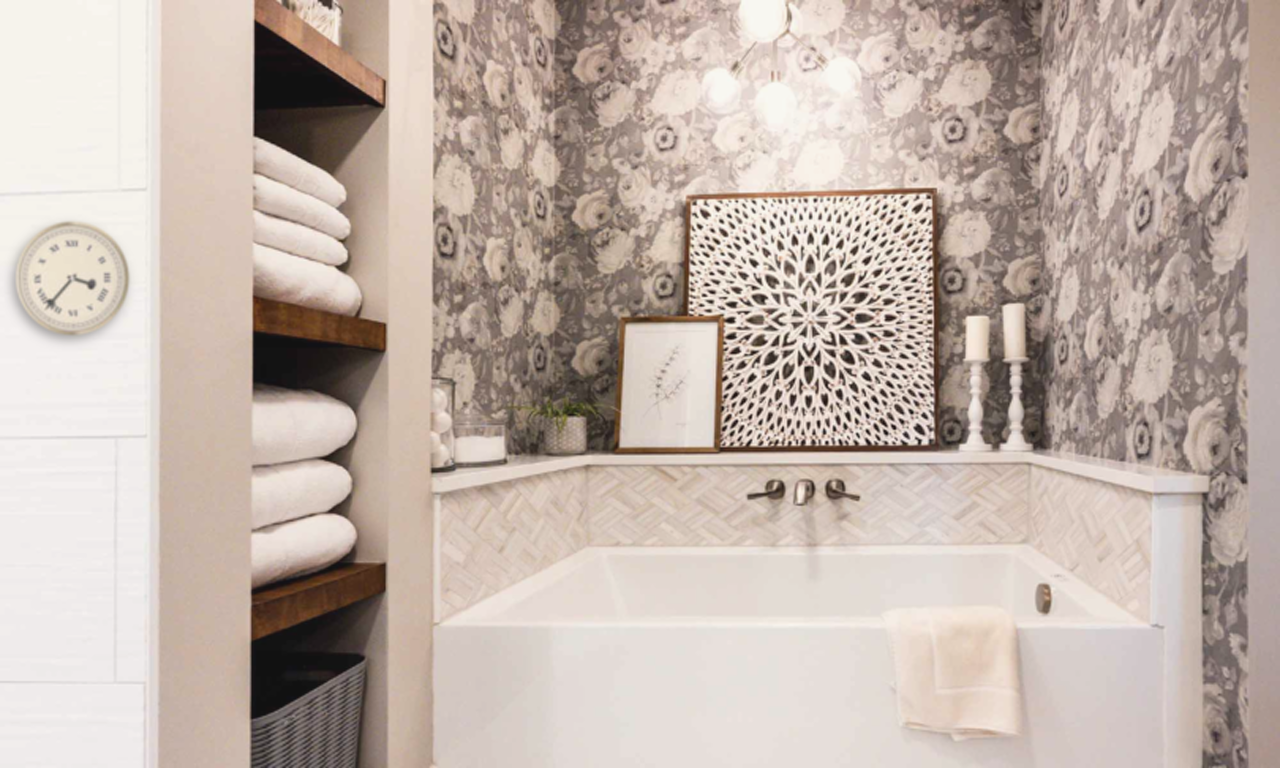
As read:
3:37
